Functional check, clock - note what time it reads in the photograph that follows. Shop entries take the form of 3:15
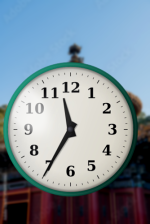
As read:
11:35
